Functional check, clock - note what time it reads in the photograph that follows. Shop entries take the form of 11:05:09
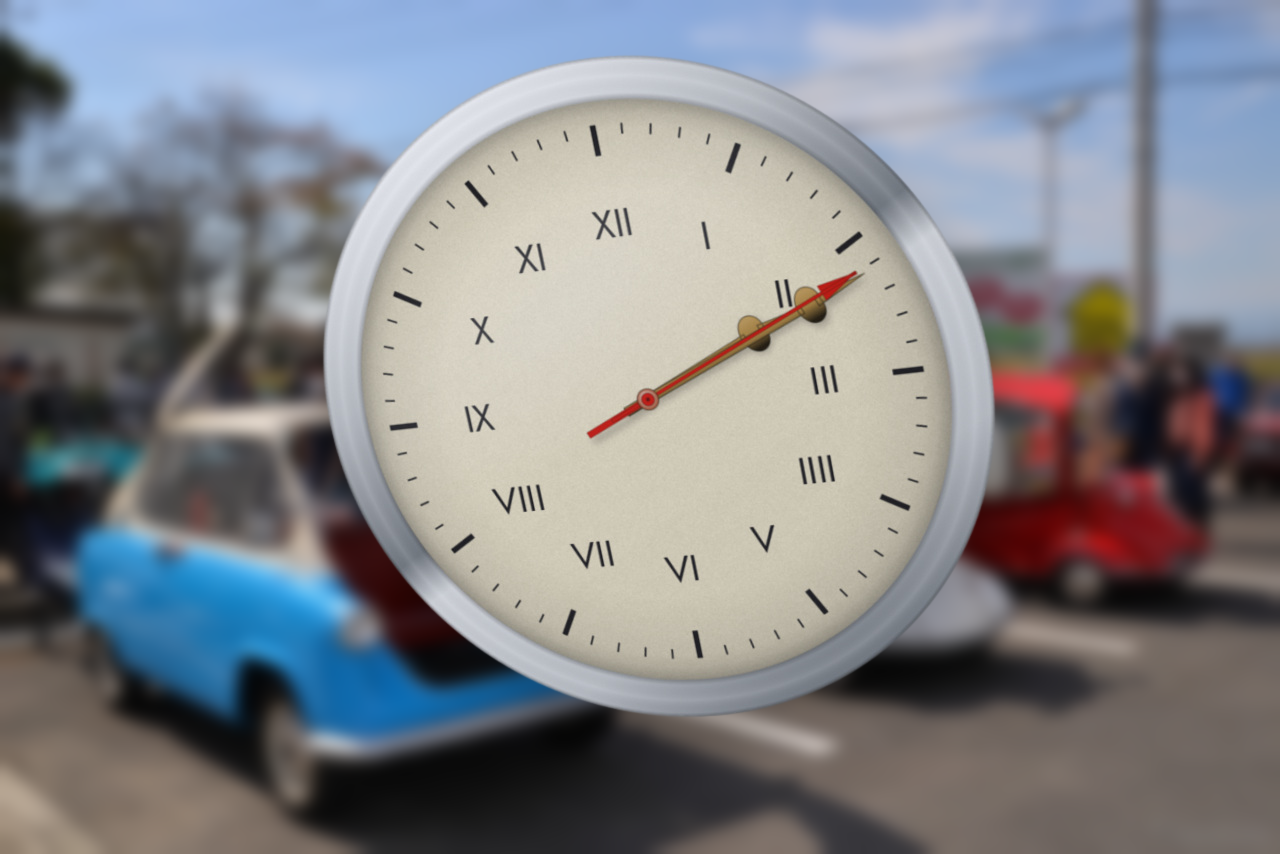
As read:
2:11:11
